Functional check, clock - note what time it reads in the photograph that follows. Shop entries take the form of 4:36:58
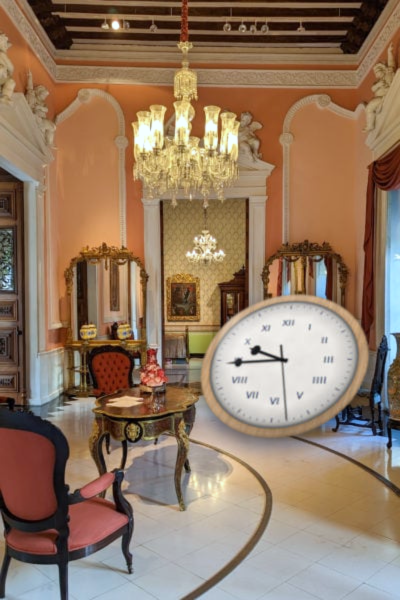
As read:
9:44:28
